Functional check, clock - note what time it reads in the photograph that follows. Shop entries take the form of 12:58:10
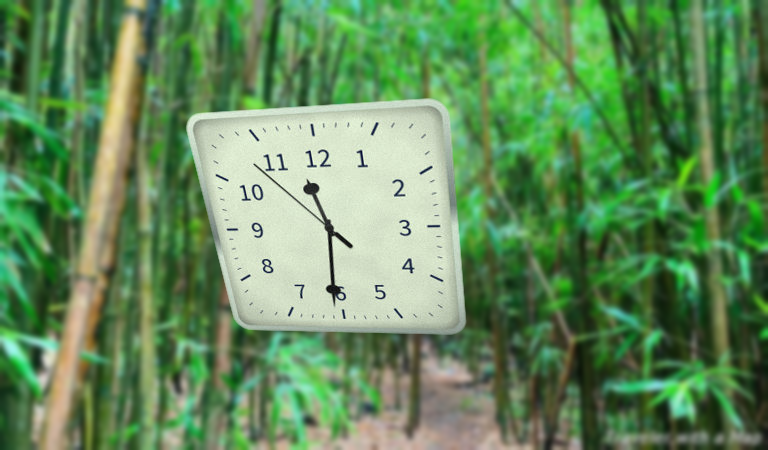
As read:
11:30:53
